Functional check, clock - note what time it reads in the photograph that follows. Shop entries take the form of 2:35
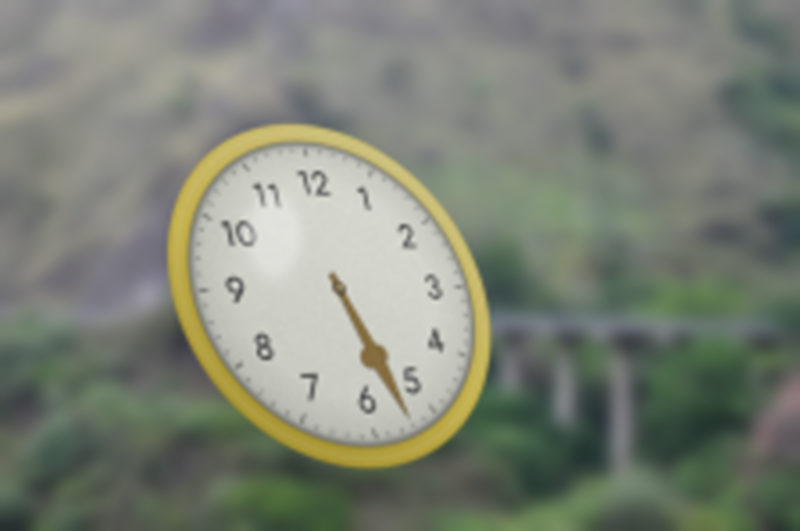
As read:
5:27
